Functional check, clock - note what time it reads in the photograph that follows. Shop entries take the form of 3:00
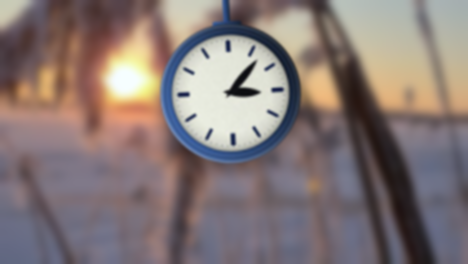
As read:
3:07
